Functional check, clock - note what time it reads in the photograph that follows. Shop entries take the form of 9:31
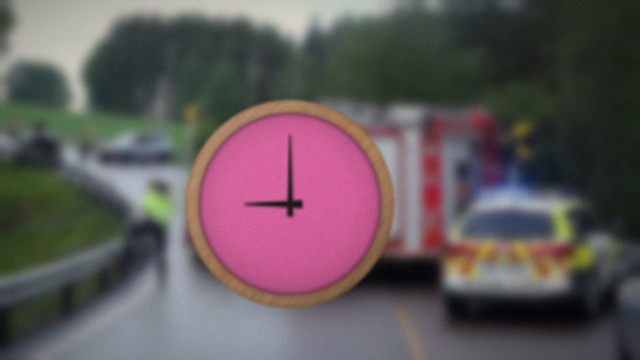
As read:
9:00
